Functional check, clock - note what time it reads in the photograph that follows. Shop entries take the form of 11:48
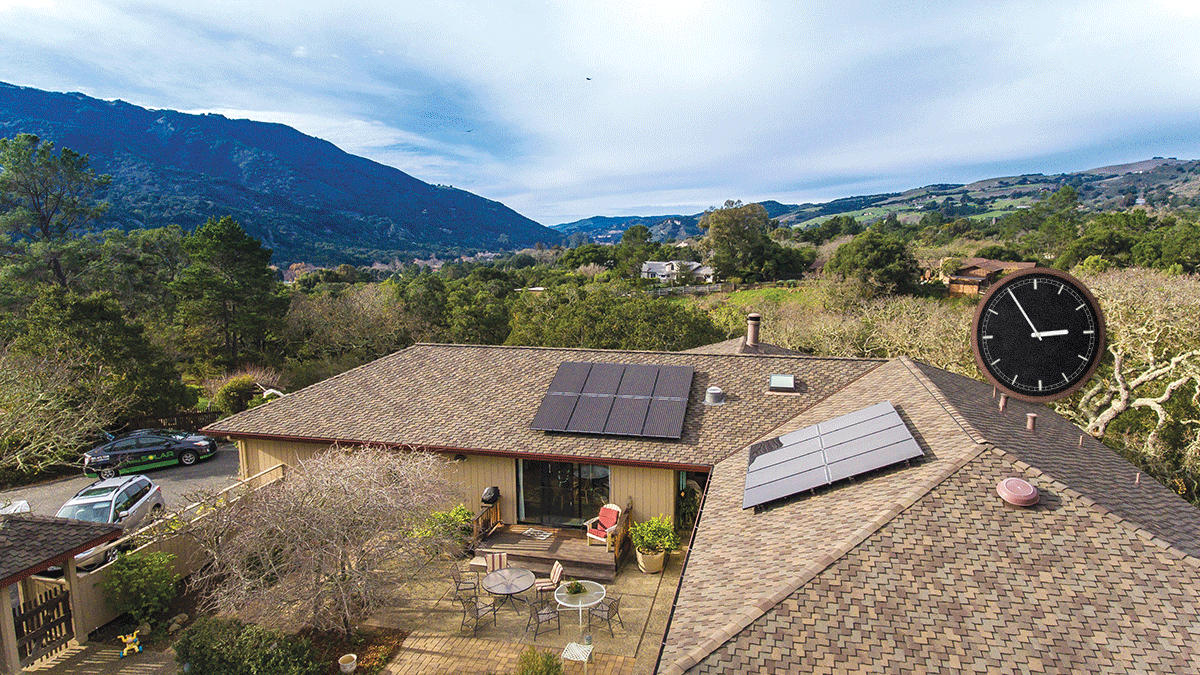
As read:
2:55
